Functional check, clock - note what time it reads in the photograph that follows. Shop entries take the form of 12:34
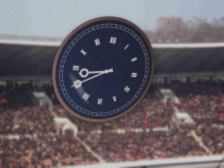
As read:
8:40
